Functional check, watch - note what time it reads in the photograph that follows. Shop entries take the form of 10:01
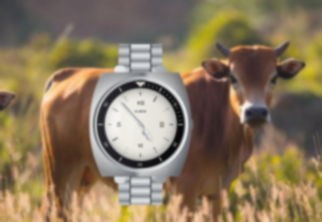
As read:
4:53
